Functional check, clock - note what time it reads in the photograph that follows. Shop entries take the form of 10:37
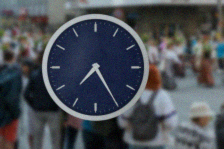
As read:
7:25
